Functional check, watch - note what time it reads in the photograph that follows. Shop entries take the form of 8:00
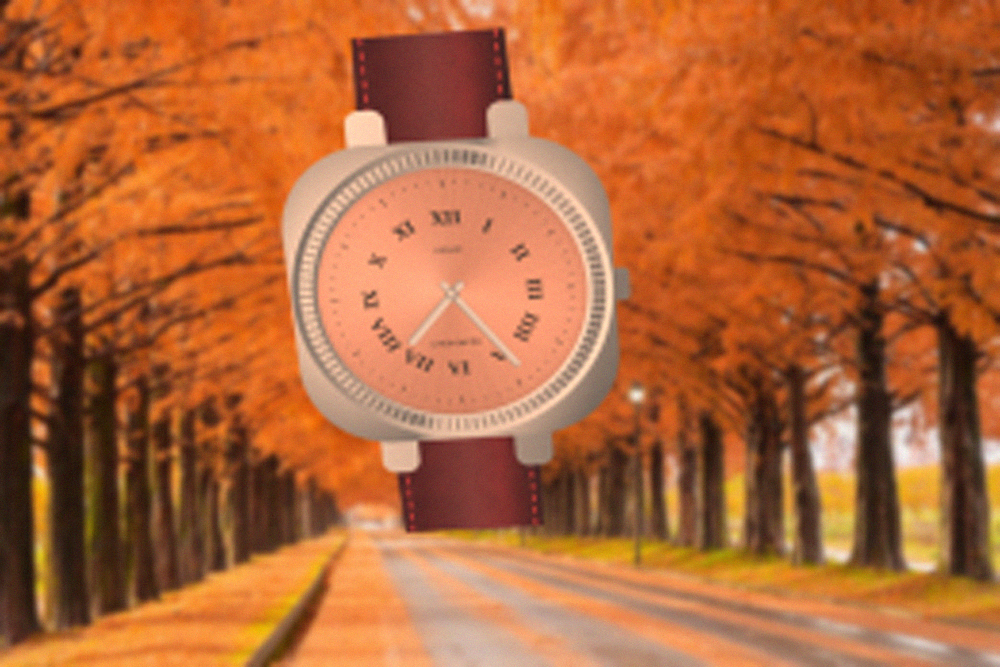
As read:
7:24
